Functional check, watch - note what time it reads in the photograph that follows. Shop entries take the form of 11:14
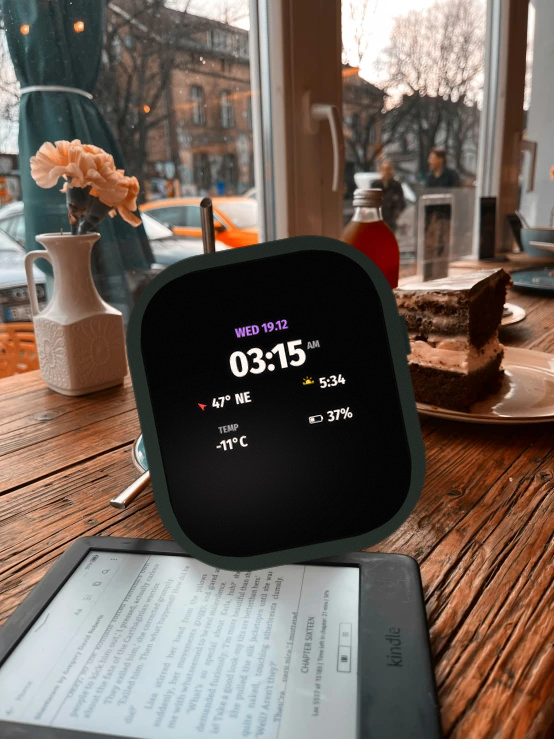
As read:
3:15
